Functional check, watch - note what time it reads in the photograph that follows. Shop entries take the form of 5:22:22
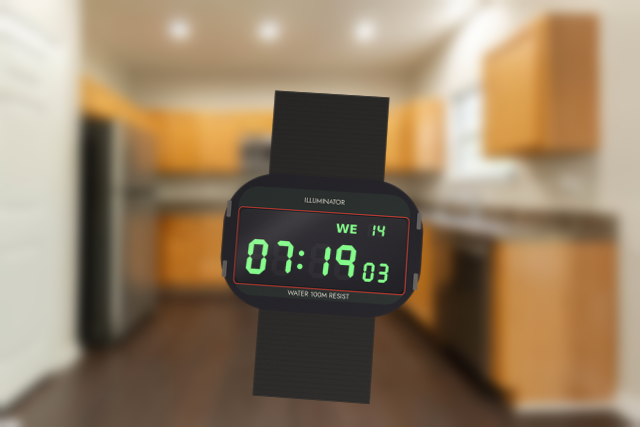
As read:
7:19:03
